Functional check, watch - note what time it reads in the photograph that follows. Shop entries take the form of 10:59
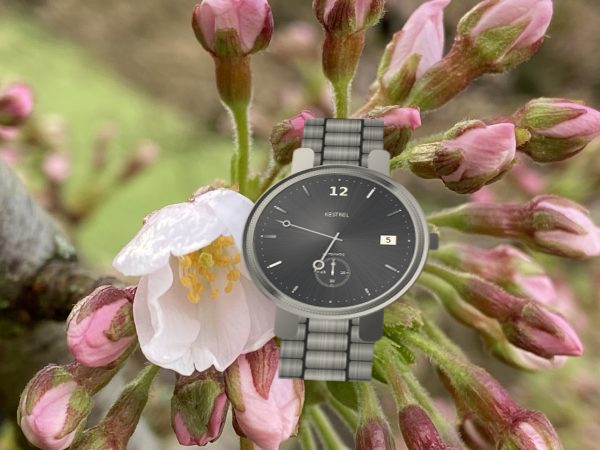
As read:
6:48
